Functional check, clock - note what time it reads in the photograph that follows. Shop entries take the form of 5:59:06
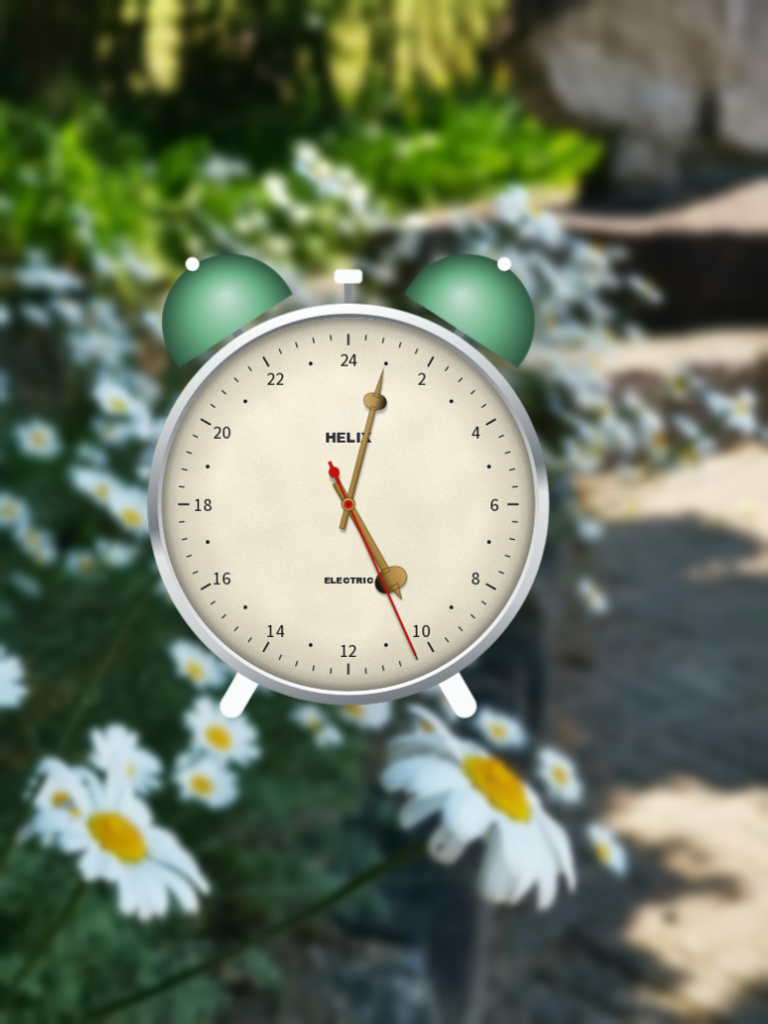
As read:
10:02:26
